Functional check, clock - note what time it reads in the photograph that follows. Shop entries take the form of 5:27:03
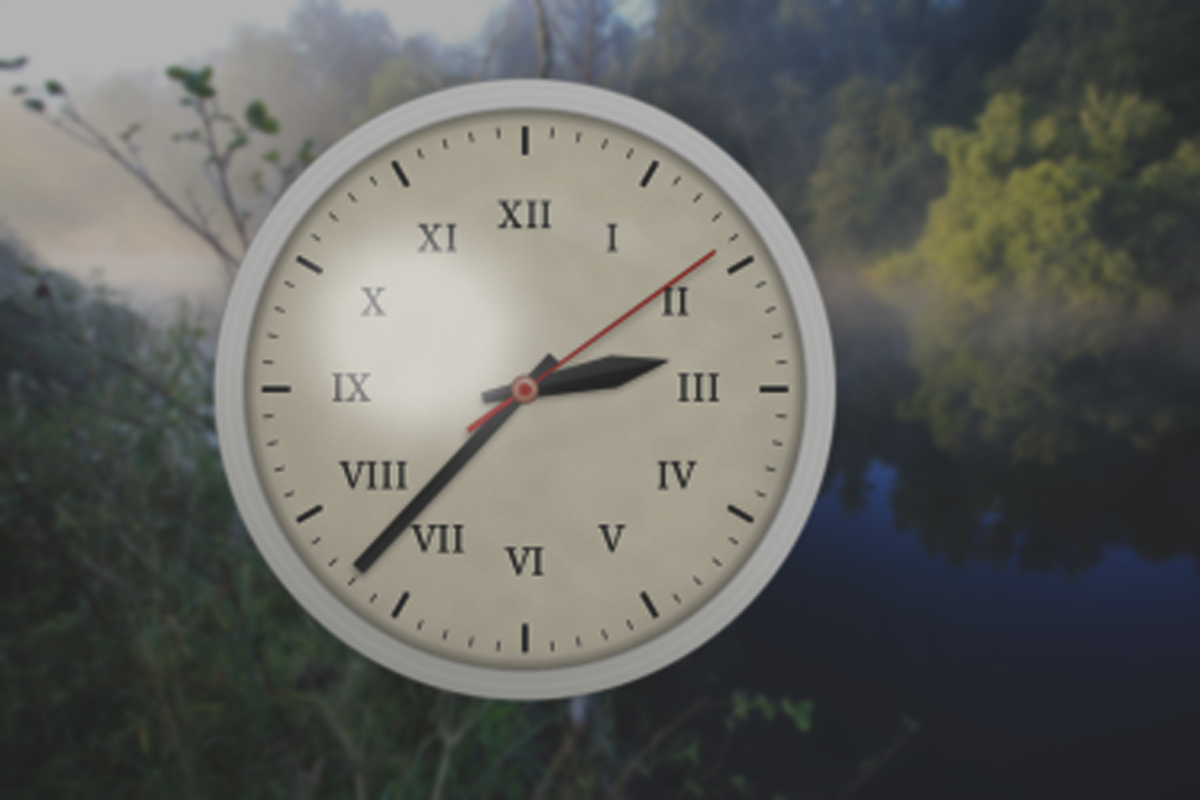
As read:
2:37:09
